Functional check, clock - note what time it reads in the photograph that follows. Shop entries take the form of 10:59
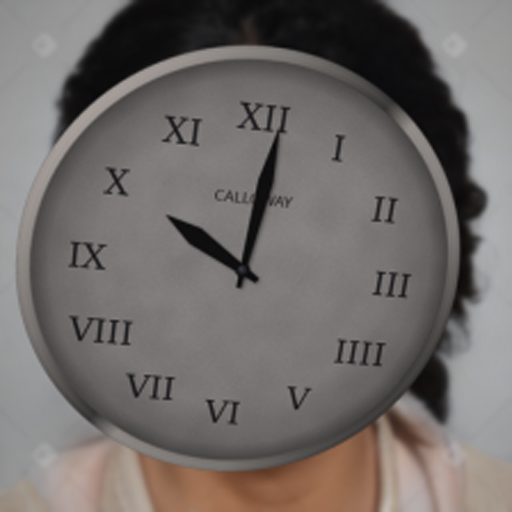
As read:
10:01
